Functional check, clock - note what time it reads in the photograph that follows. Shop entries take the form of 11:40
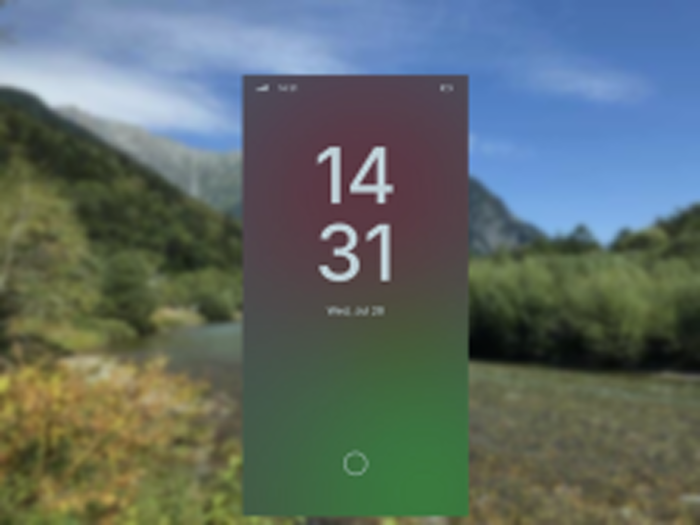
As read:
14:31
